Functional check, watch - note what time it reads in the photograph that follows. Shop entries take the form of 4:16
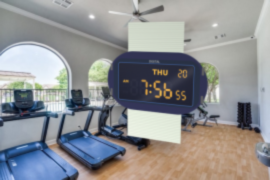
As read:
7:56
